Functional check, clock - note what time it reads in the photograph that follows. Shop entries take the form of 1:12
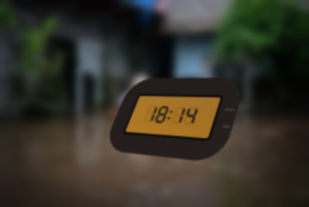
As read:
18:14
